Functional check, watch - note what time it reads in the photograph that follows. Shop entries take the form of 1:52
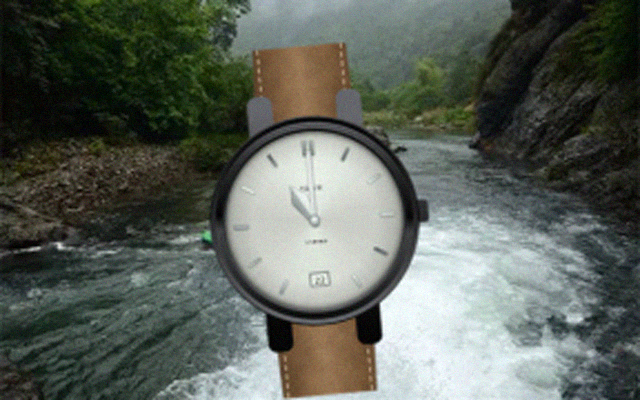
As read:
11:00
